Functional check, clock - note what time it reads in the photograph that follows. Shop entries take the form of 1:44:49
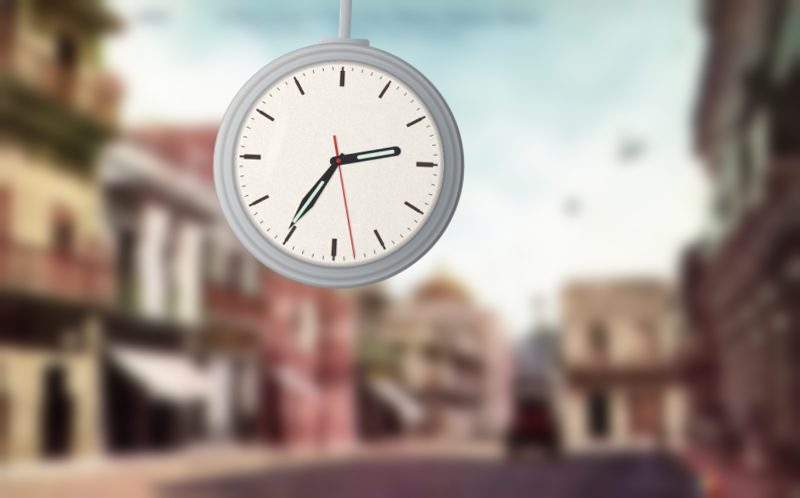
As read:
2:35:28
